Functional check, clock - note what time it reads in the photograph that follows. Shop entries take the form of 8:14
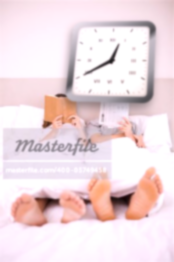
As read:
12:40
